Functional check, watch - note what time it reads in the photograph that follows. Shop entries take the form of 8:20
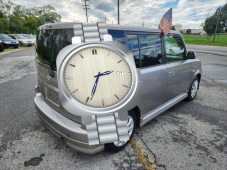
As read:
2:34
